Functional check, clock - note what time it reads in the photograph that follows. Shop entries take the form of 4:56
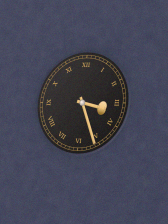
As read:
3:26
